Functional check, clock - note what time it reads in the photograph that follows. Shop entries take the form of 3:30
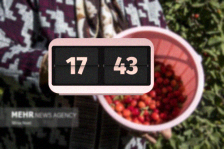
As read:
17:43
